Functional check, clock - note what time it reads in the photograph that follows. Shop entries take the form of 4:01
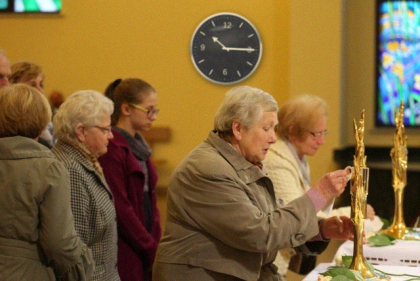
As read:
10:15
